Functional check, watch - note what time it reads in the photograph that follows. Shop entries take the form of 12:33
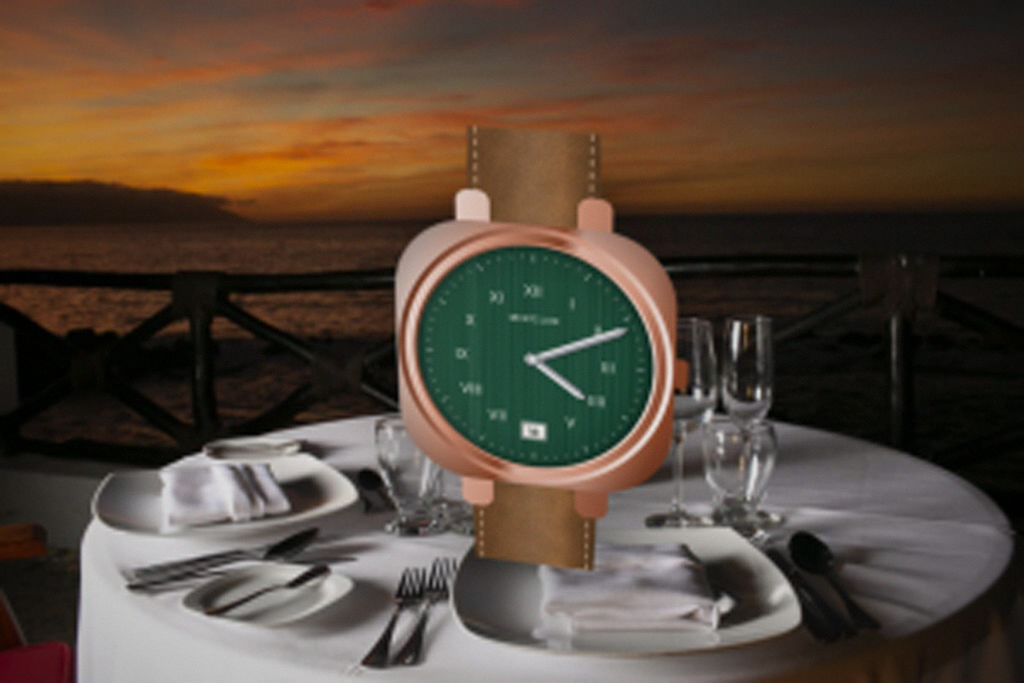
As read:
4:11
